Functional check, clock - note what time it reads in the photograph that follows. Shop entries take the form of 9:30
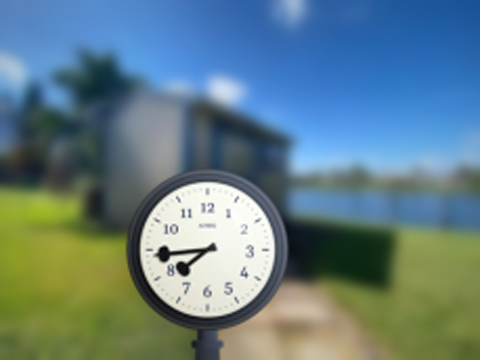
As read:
7:44
